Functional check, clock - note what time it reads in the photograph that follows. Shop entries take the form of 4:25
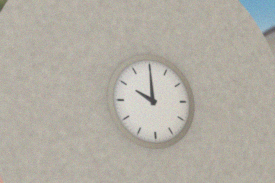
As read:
10:00
